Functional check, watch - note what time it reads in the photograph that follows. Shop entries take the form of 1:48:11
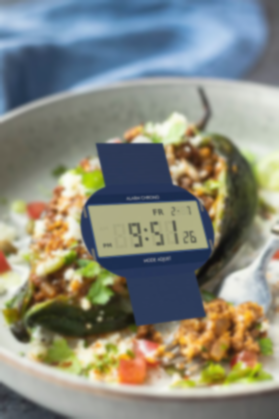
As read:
9:51:26
